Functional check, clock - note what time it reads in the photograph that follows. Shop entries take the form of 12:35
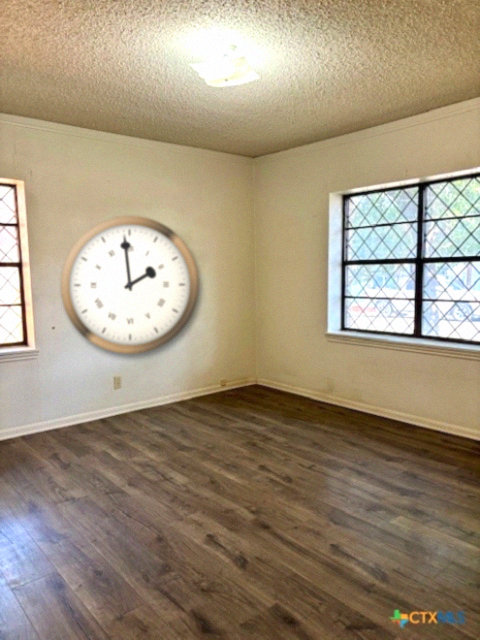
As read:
1:59
